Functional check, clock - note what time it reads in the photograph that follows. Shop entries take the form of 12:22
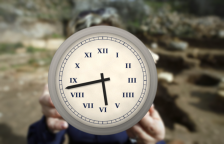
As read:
5:43
